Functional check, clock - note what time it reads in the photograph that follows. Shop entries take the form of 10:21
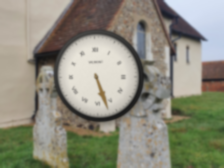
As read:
5:27
